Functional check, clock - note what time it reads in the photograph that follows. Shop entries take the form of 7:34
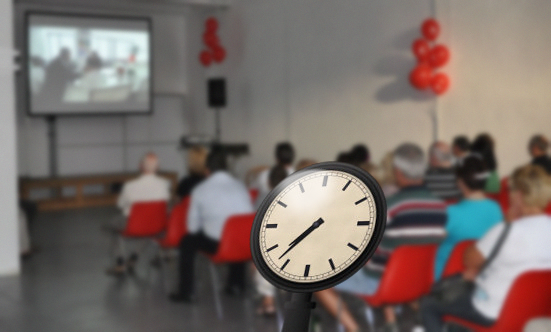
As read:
7:37
